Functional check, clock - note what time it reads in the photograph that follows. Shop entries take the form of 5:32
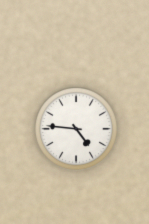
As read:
4:46
